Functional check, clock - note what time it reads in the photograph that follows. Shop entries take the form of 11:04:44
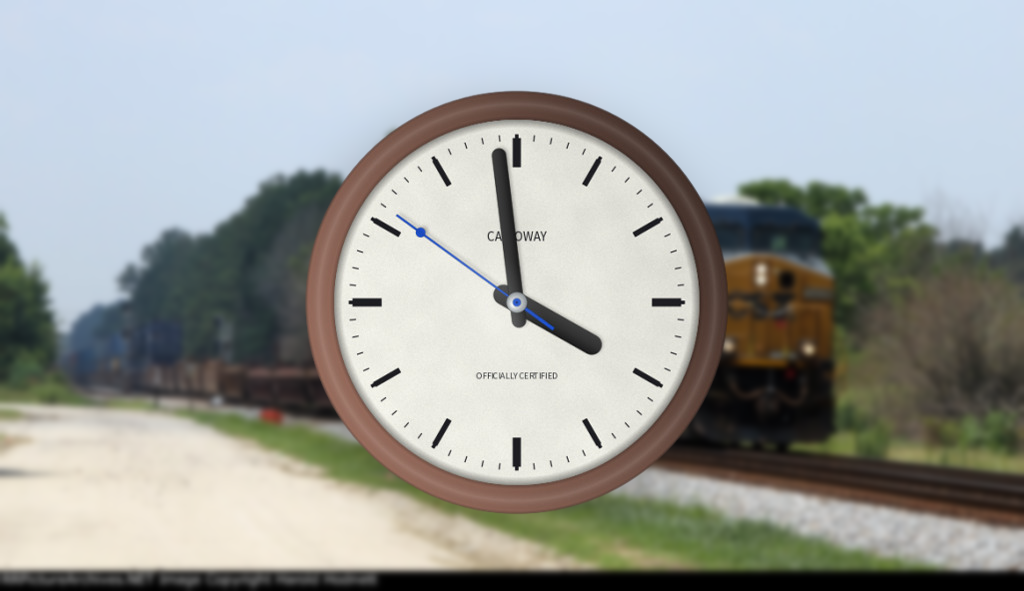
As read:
3:58:51
